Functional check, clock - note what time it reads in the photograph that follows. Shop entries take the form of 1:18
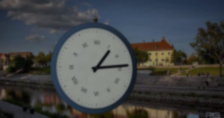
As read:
1:14
